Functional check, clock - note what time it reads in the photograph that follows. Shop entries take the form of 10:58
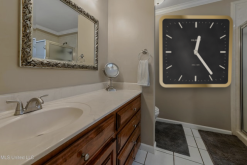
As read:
12:24
